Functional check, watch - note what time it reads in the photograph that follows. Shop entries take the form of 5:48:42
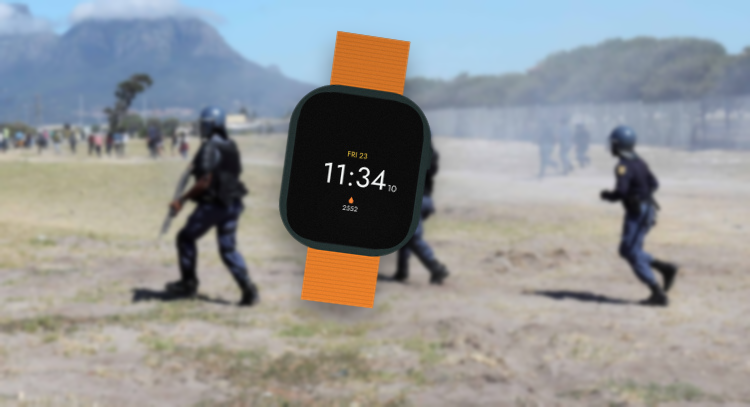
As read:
11:34:10
